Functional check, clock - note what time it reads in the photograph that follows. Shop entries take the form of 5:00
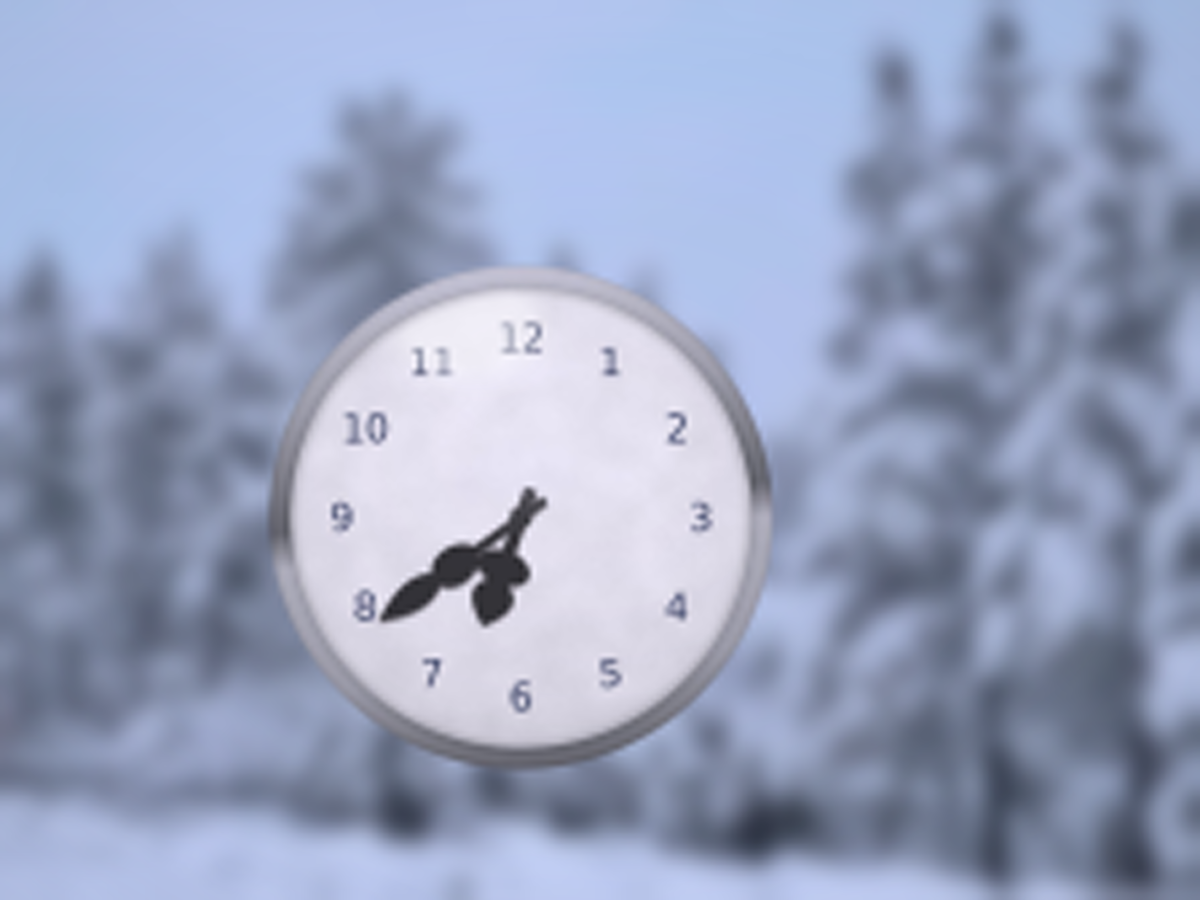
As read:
6:39
